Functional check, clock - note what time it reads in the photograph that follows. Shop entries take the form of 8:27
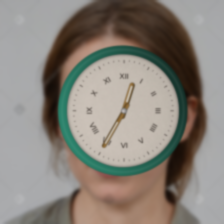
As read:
12:35
